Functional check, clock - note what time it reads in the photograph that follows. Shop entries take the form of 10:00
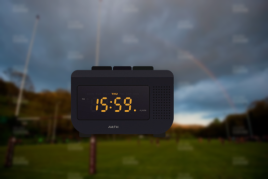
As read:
15:59
